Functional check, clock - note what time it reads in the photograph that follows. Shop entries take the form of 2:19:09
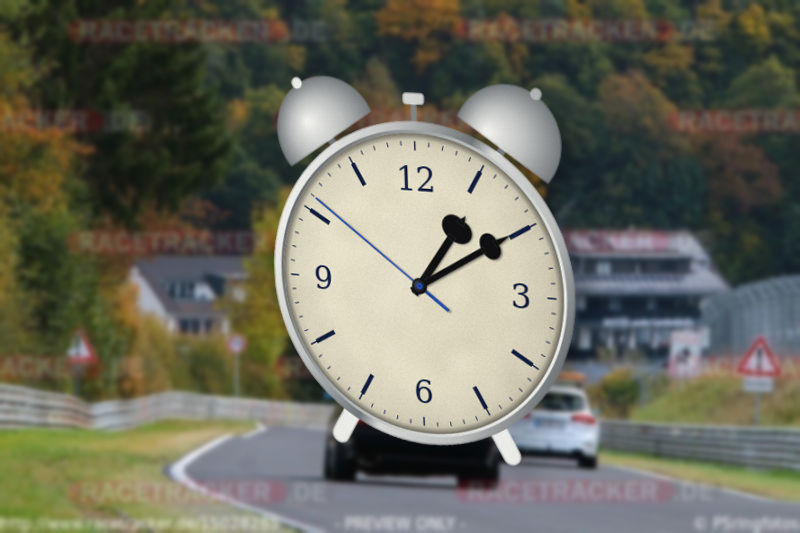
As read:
1:09:51
